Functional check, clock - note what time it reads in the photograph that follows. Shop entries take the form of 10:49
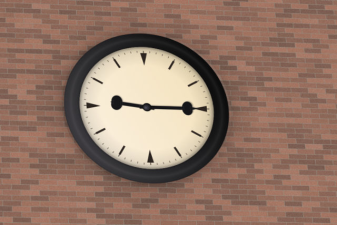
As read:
9:15
